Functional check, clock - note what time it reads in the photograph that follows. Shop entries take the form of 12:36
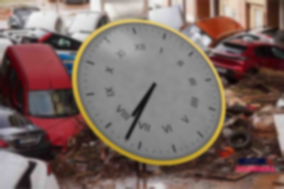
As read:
7:37
